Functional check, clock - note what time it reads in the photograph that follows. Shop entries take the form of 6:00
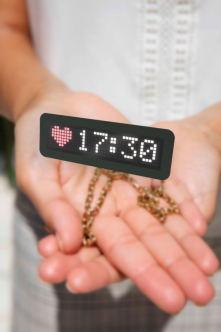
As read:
17:30
